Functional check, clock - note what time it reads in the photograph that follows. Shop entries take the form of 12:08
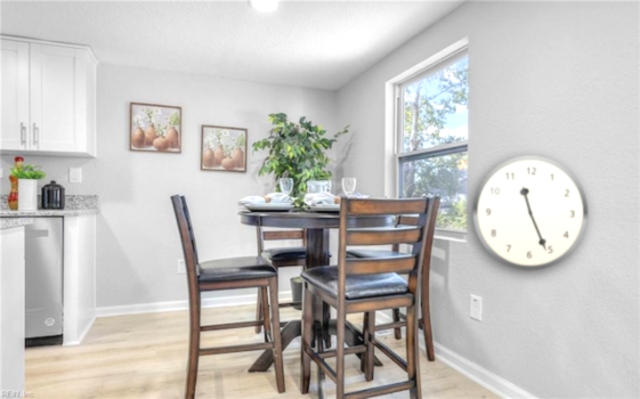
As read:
11:26
